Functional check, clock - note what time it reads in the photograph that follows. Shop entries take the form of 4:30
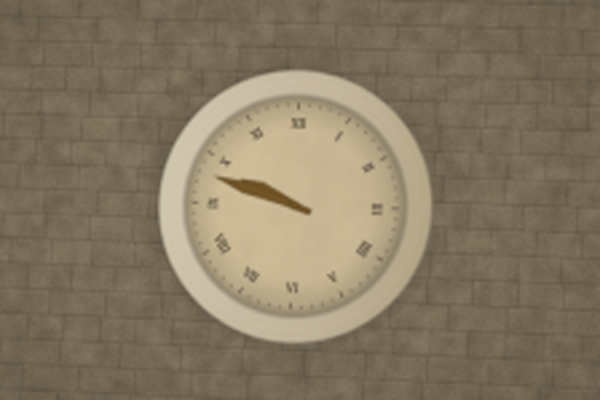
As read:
9:48
